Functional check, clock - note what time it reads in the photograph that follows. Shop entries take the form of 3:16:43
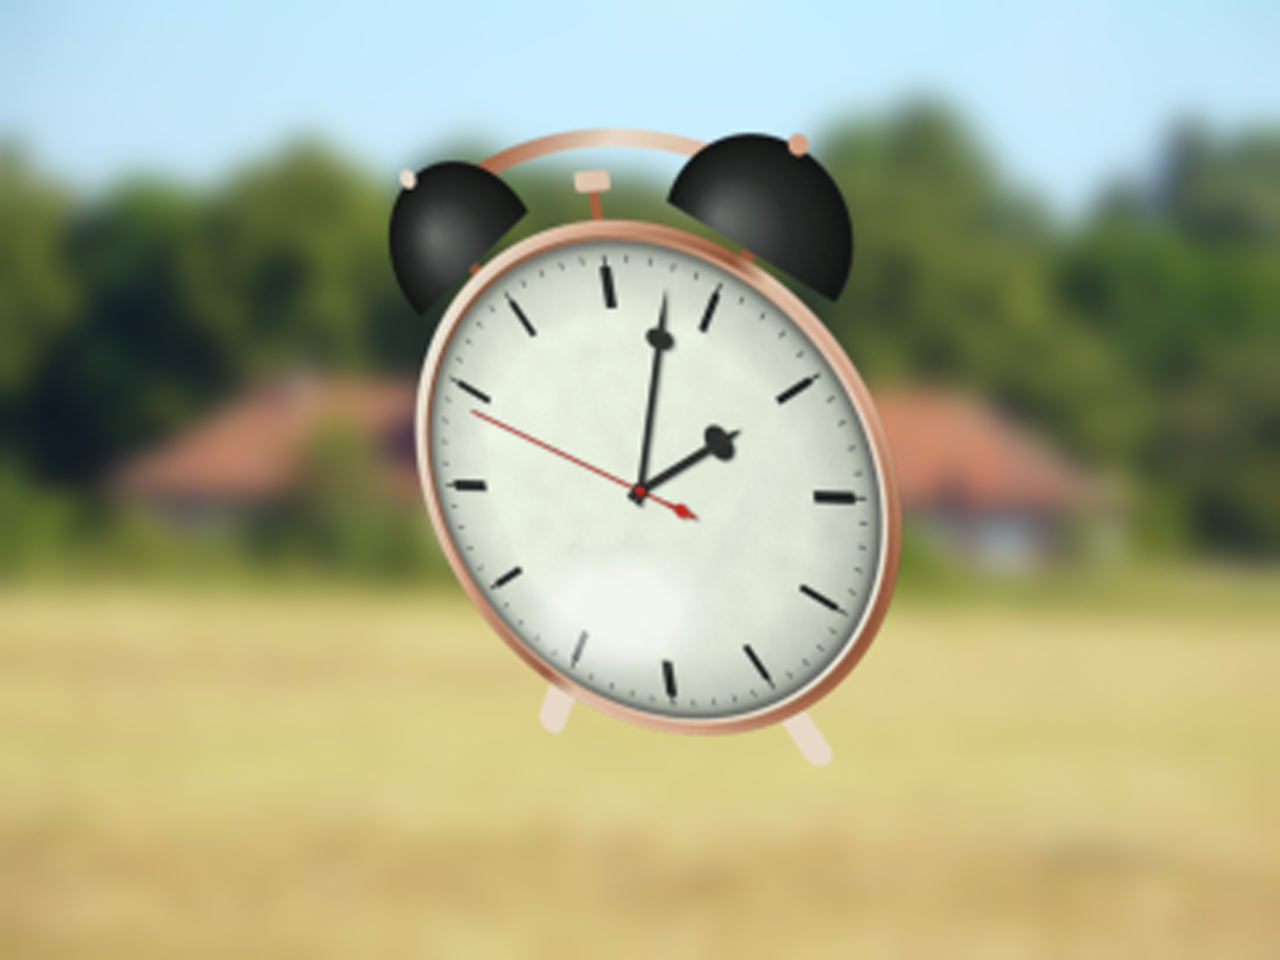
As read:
2:02:49
